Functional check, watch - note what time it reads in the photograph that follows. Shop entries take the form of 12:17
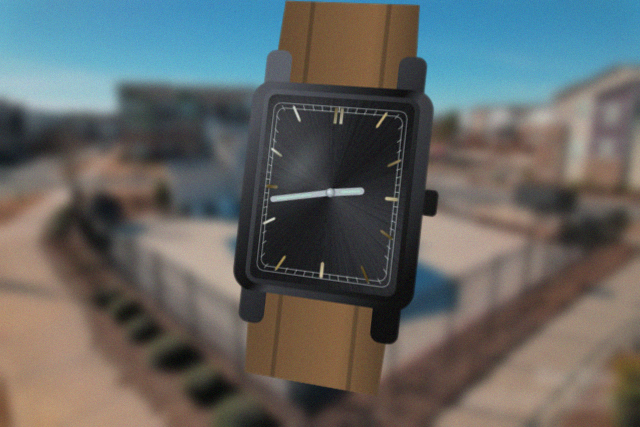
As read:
2:43
